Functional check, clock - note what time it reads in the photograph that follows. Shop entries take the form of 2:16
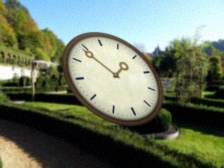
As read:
1:54
